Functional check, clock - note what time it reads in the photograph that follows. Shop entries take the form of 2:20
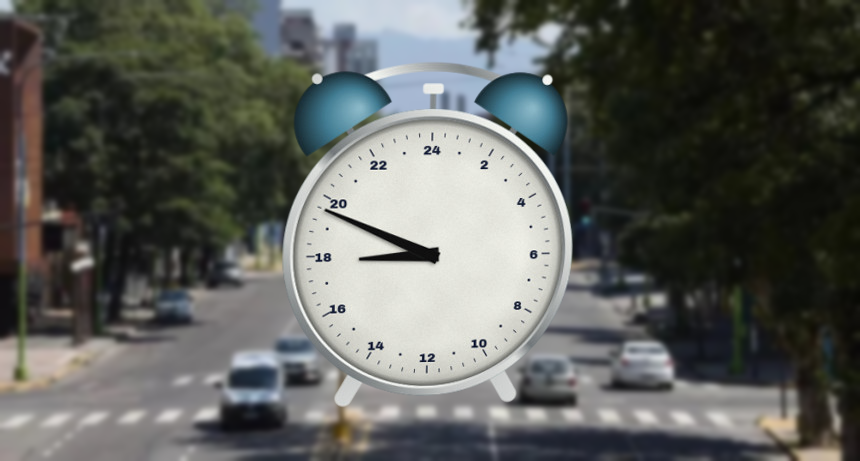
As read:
17:49
